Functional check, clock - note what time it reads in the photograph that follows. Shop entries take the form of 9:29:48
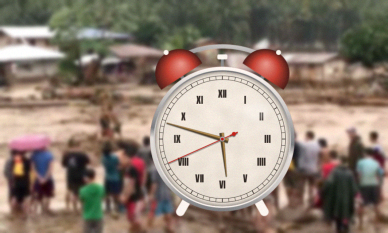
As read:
5:47:41
